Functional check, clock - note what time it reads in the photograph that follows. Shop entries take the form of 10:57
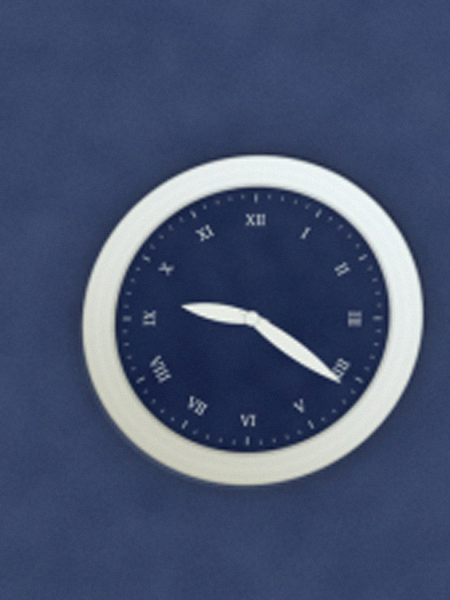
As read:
9:21
